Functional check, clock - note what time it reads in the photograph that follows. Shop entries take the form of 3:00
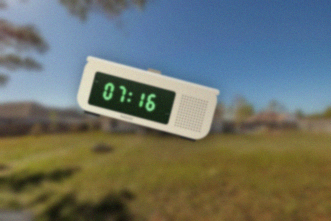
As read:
7:16
